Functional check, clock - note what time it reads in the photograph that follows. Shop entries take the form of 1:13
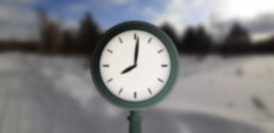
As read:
8:01
